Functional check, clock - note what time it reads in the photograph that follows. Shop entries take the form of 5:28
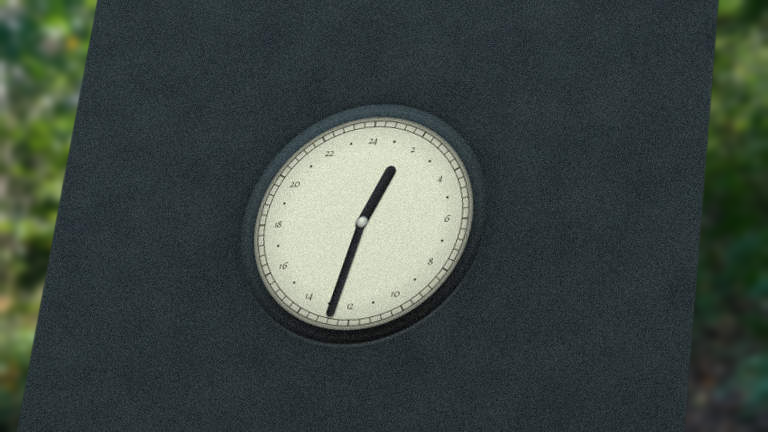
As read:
1:32
